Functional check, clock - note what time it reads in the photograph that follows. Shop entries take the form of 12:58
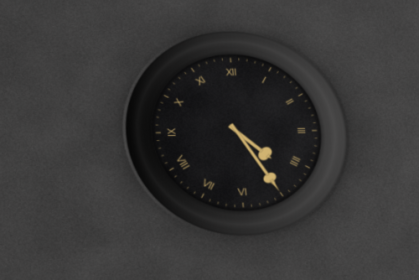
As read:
4:25
